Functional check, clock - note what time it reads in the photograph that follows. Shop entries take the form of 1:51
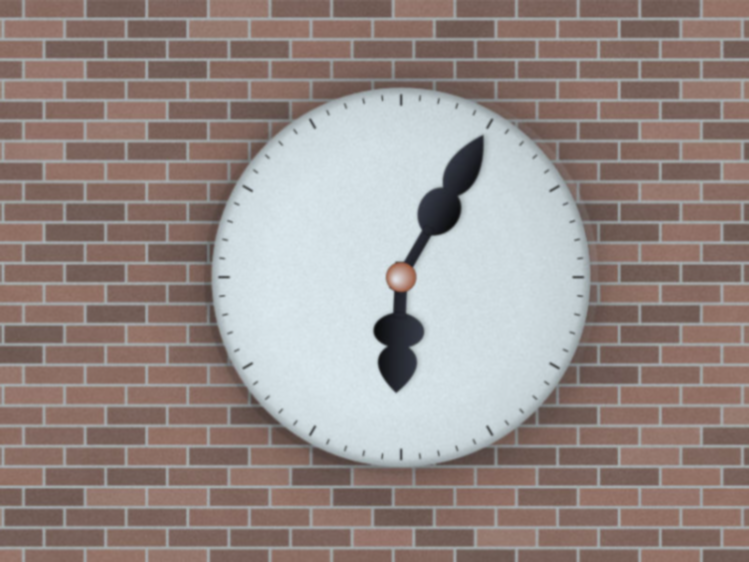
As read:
6:05
